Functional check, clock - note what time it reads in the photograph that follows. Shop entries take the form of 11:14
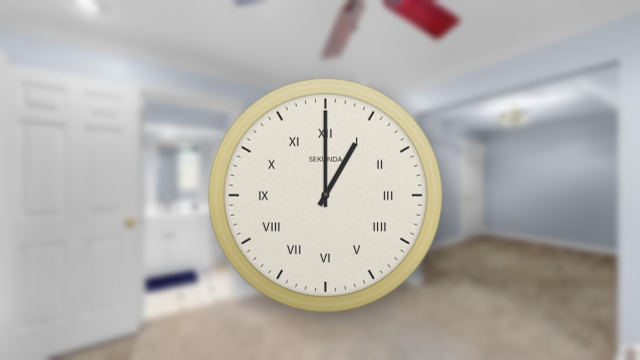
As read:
1:00
